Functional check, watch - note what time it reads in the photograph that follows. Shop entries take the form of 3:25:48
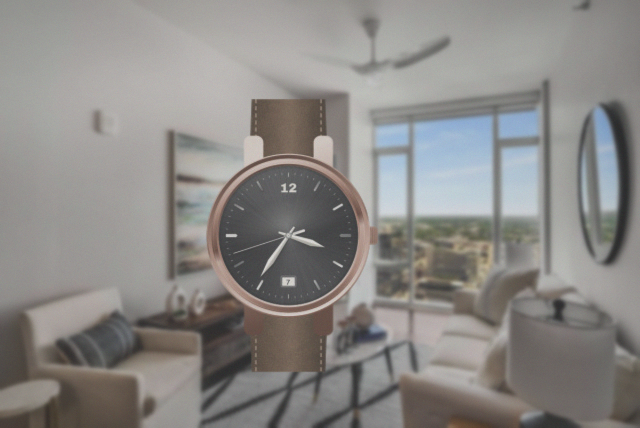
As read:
3:35:42
